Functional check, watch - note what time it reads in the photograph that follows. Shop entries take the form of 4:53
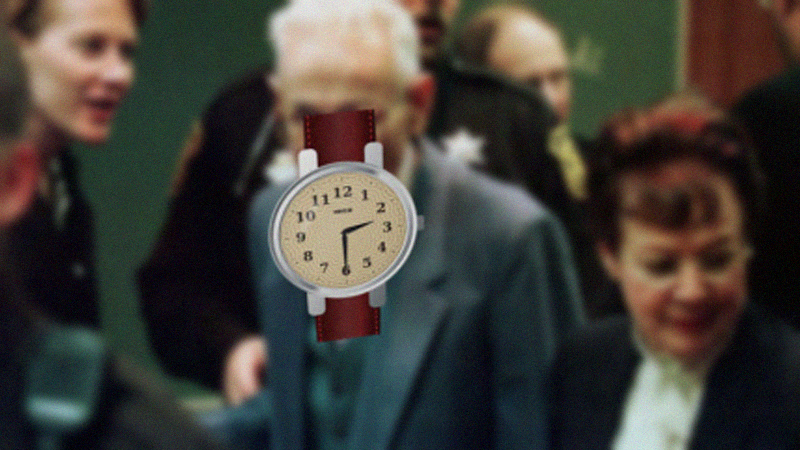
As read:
2:30
